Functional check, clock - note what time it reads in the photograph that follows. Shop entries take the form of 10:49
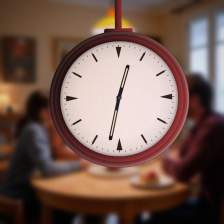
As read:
12:32
